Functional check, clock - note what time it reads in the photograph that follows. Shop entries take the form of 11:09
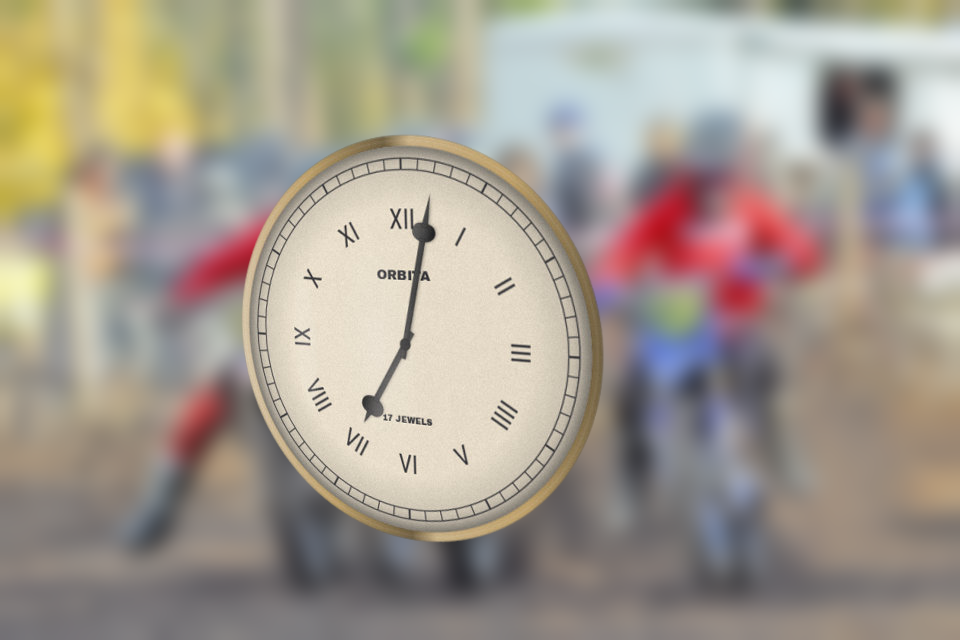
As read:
7:02
